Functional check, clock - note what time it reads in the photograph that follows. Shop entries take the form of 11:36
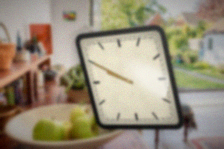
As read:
9:50
